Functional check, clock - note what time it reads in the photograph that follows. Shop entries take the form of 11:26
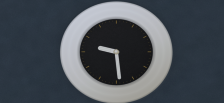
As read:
9:29
